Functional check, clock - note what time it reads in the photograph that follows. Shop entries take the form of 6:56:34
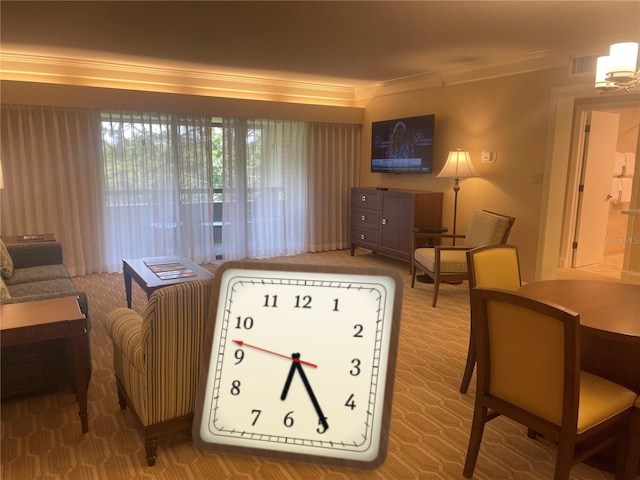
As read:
6:24:47
